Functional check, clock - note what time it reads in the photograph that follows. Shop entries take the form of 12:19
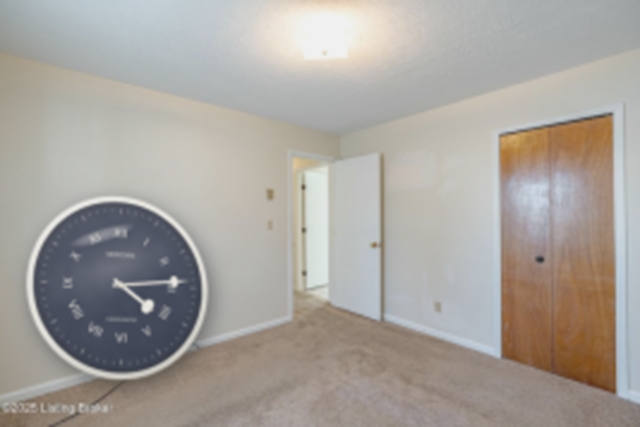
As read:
4:14
